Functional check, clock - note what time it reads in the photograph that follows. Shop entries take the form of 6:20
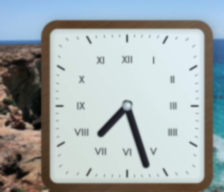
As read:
7:27
